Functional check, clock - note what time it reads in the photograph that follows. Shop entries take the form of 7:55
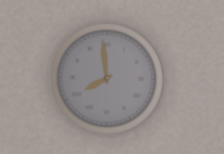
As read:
7:59
